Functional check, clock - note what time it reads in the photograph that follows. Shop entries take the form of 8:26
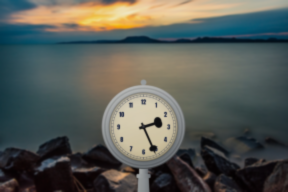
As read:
2:26
